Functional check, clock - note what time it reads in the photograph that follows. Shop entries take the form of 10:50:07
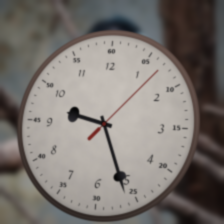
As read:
9:26:07
